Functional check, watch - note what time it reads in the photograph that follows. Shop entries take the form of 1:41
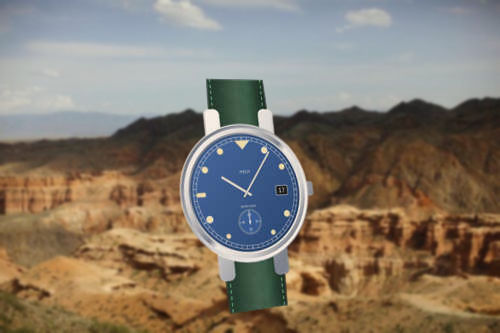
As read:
10:06
